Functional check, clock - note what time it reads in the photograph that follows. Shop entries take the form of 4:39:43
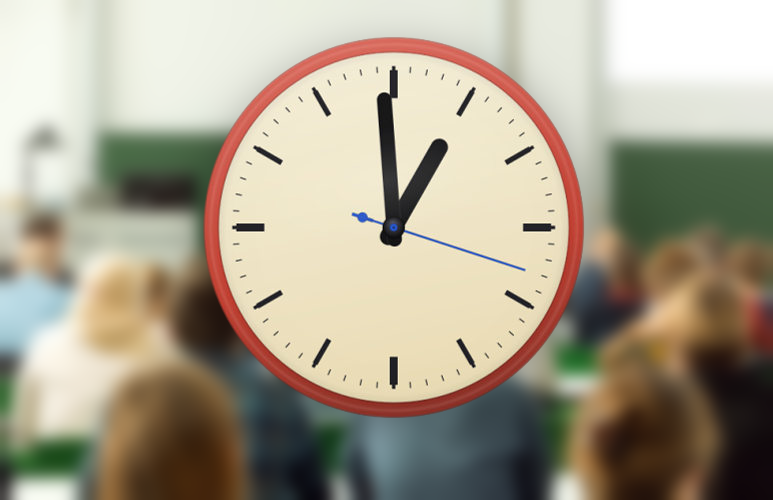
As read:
12:59:18
